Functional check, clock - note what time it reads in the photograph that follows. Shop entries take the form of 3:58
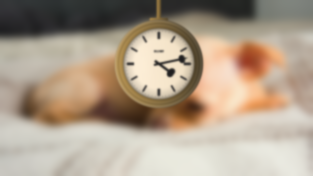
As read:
4:13
